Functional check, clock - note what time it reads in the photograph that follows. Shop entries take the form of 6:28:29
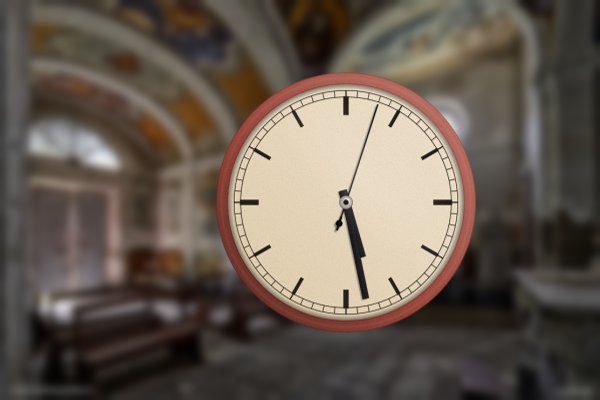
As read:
5:28:03
